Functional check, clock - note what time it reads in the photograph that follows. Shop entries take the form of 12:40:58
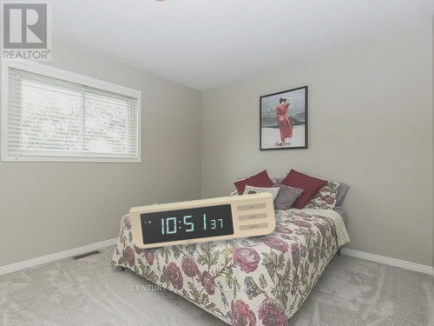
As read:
10:51:37
